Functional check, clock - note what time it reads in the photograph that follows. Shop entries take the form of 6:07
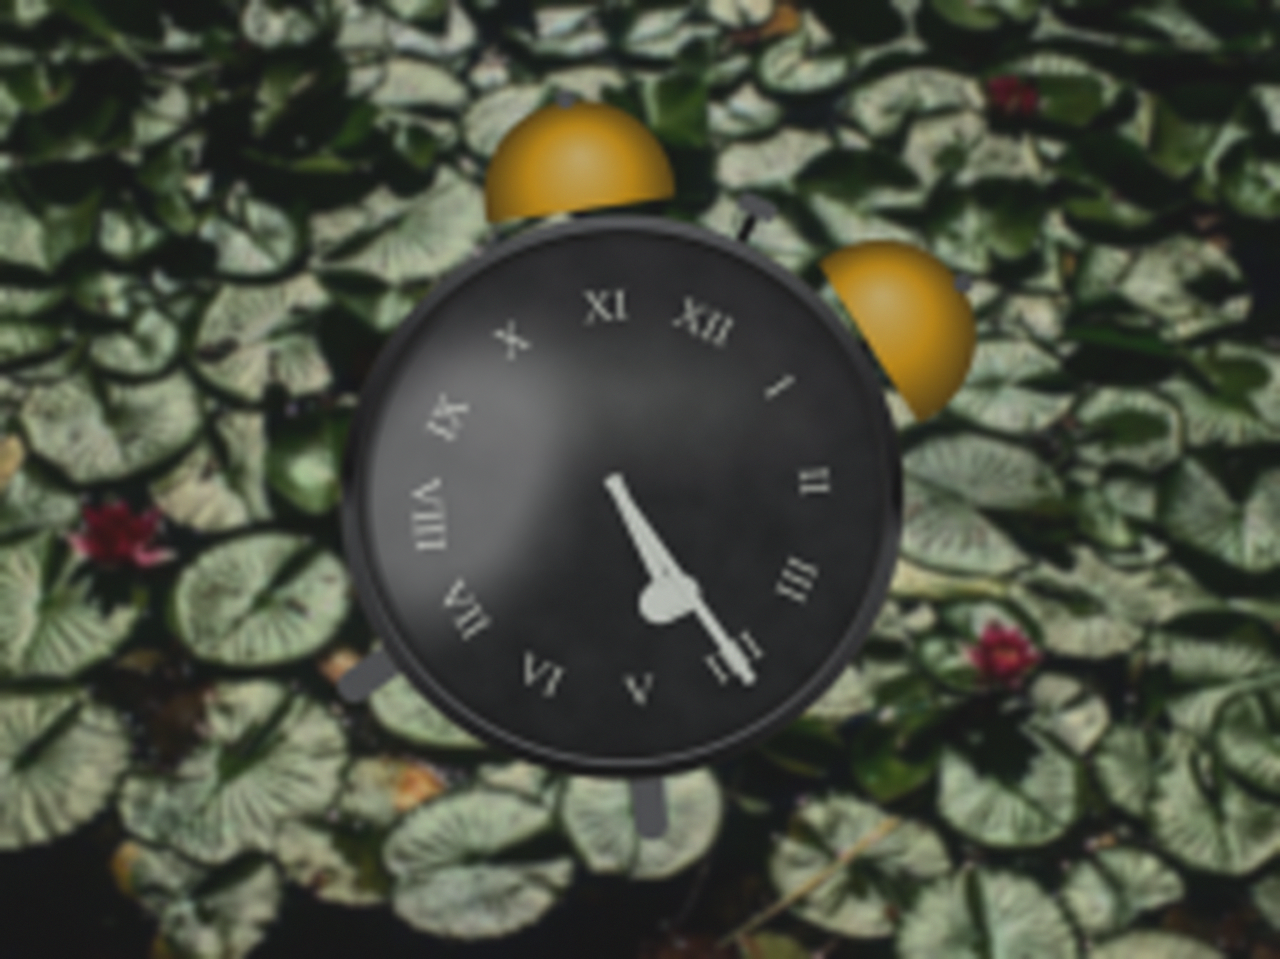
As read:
4:20
